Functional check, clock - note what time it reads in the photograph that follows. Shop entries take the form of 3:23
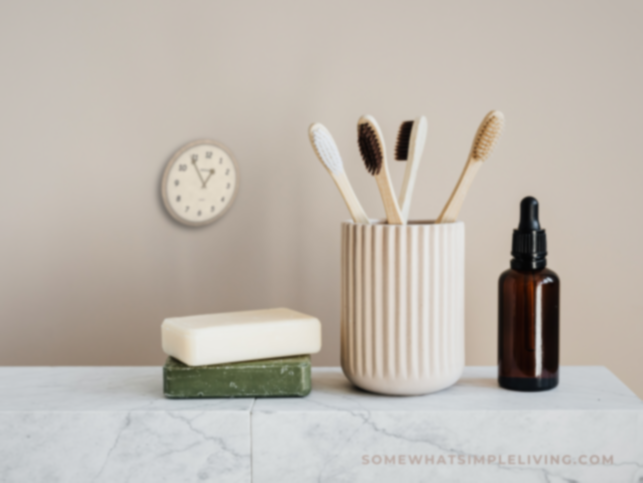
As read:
12:54
